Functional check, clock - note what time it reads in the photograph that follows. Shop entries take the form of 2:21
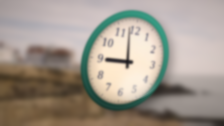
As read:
8:58
